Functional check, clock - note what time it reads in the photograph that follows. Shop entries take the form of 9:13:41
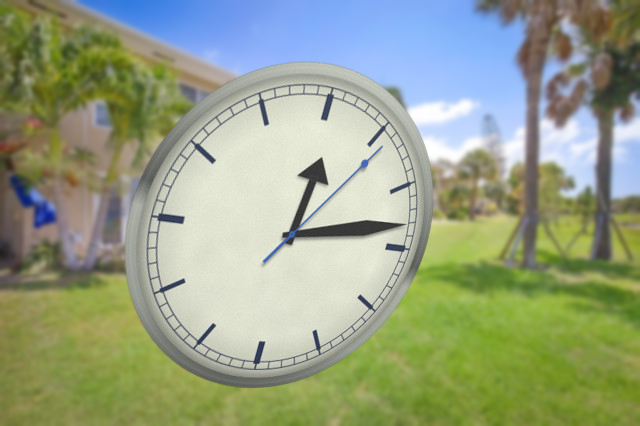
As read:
12:13:06
